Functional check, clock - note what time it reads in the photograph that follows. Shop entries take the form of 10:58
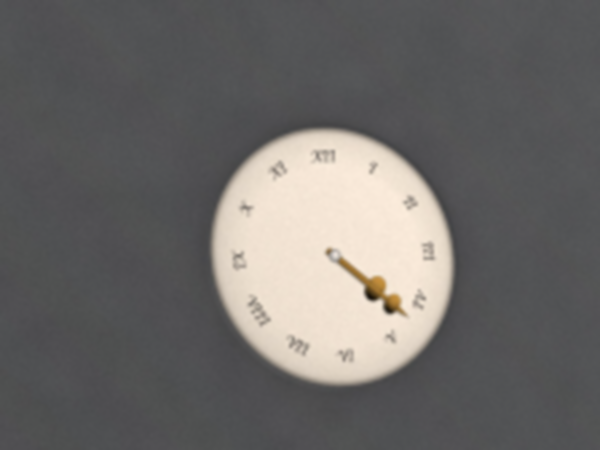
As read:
4:22
